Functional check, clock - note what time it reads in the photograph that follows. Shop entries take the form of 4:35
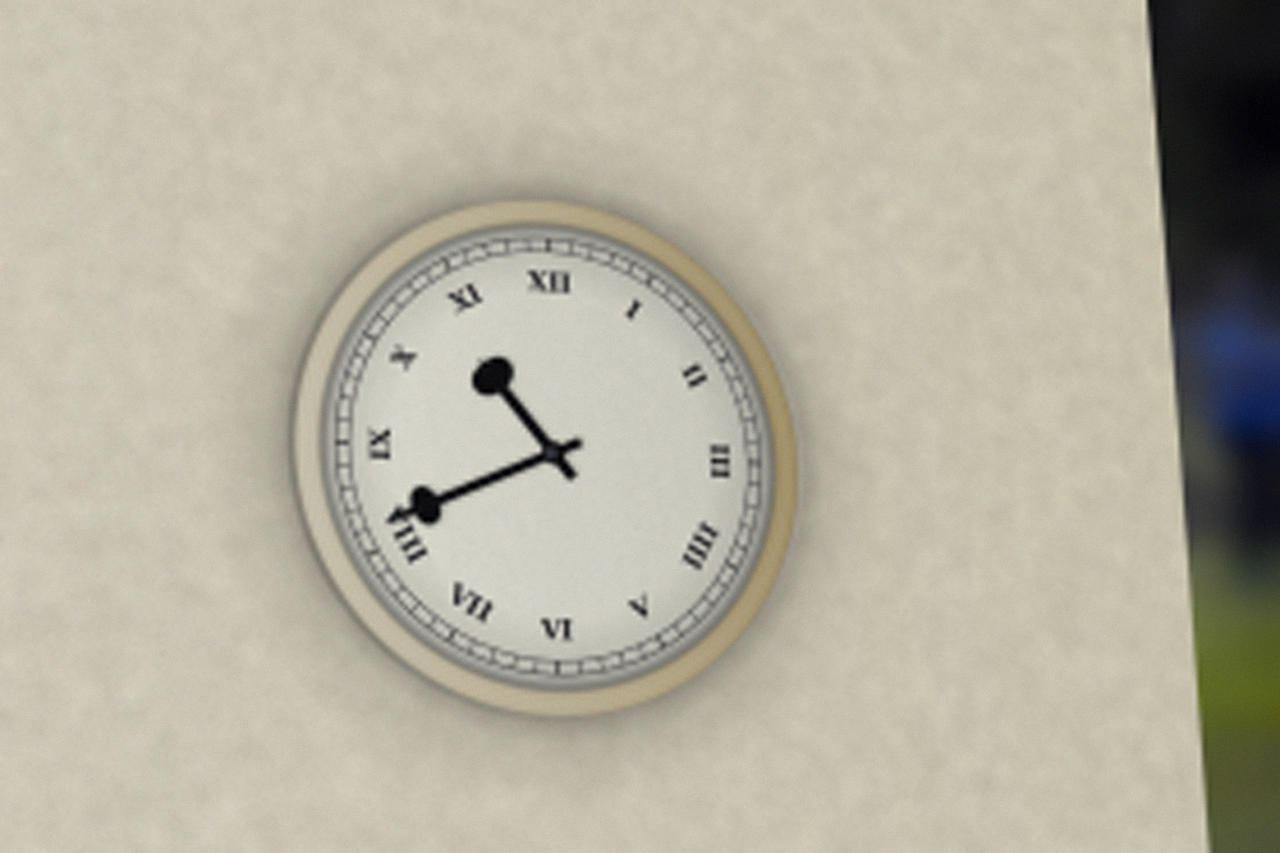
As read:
10:41
